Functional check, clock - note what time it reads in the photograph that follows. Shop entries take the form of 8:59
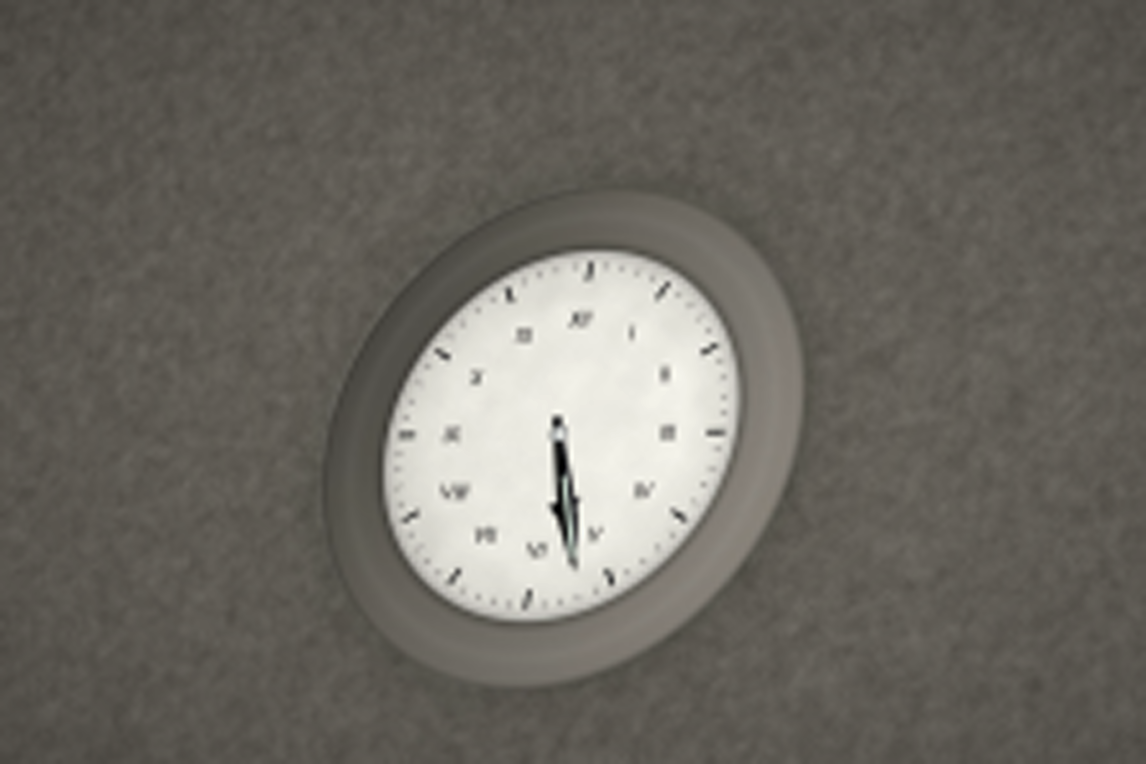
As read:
5:27
